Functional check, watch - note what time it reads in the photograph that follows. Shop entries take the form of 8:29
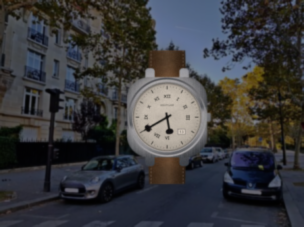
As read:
5:40
